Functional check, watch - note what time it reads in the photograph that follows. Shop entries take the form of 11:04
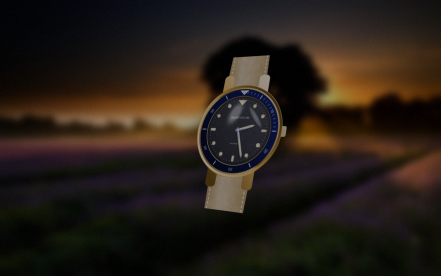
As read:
2:27
